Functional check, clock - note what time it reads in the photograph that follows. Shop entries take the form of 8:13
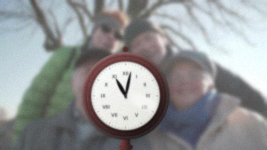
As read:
11:02
